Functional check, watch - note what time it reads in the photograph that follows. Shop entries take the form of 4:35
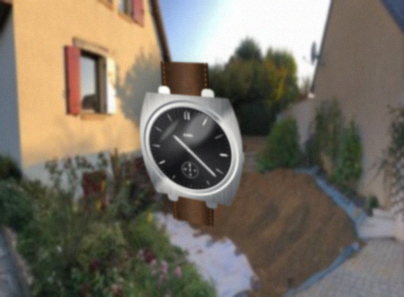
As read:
10:22
